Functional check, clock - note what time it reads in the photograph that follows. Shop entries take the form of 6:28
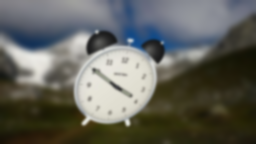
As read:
3:50
